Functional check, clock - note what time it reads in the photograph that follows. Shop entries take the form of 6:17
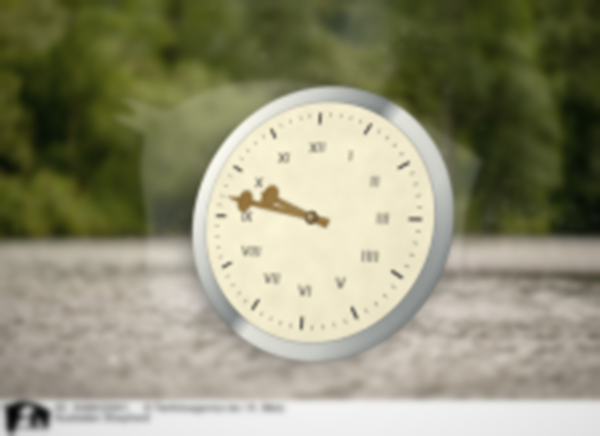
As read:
9:47
